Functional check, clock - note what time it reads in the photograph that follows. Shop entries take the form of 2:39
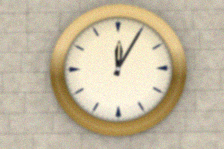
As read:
12:05
